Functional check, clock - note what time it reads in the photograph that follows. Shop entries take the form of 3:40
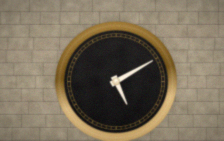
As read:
5:10
